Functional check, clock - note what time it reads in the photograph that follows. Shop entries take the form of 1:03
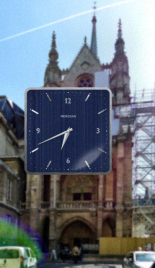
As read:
6:41
